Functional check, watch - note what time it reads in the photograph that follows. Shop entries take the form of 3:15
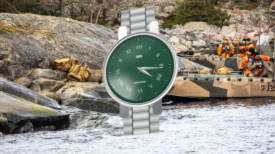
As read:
4:16
